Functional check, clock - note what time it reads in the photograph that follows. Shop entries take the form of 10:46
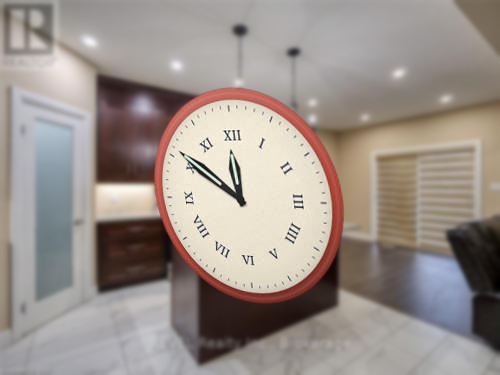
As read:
11:51
